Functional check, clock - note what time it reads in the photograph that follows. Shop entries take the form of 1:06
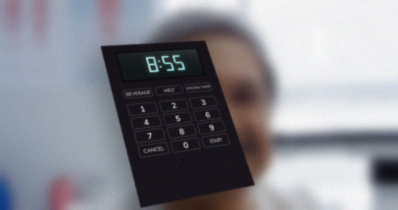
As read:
8:55
